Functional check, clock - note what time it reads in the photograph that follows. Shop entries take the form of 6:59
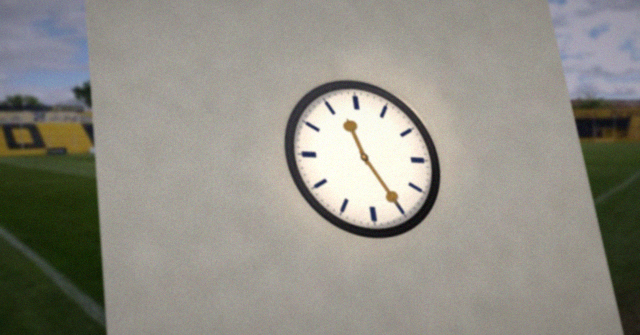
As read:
11:25
